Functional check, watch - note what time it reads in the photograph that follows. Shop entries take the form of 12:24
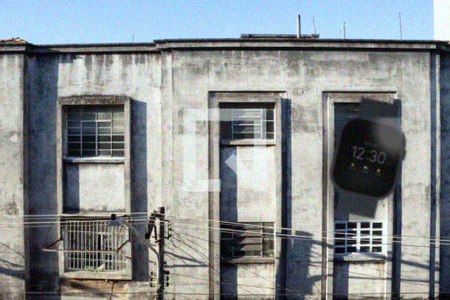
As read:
12:30
